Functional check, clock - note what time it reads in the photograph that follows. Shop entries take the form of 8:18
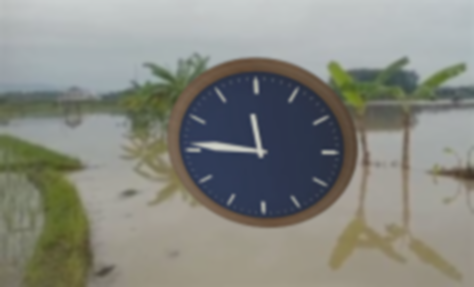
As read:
11:46
